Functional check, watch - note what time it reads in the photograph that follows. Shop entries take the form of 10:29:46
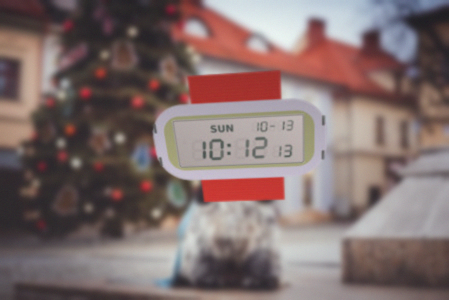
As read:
10:12:13
